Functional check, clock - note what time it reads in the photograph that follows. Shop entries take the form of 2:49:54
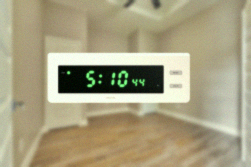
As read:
5:10:44
